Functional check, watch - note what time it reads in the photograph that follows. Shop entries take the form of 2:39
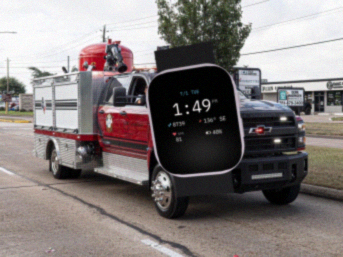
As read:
1:49
